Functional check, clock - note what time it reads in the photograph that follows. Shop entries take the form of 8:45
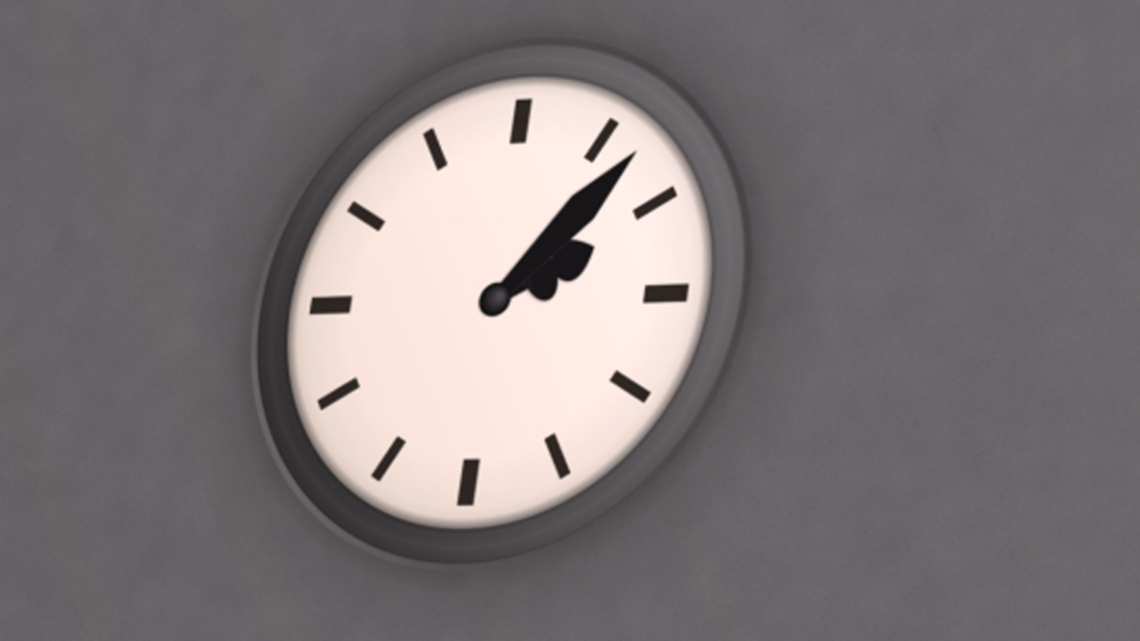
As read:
2:07
